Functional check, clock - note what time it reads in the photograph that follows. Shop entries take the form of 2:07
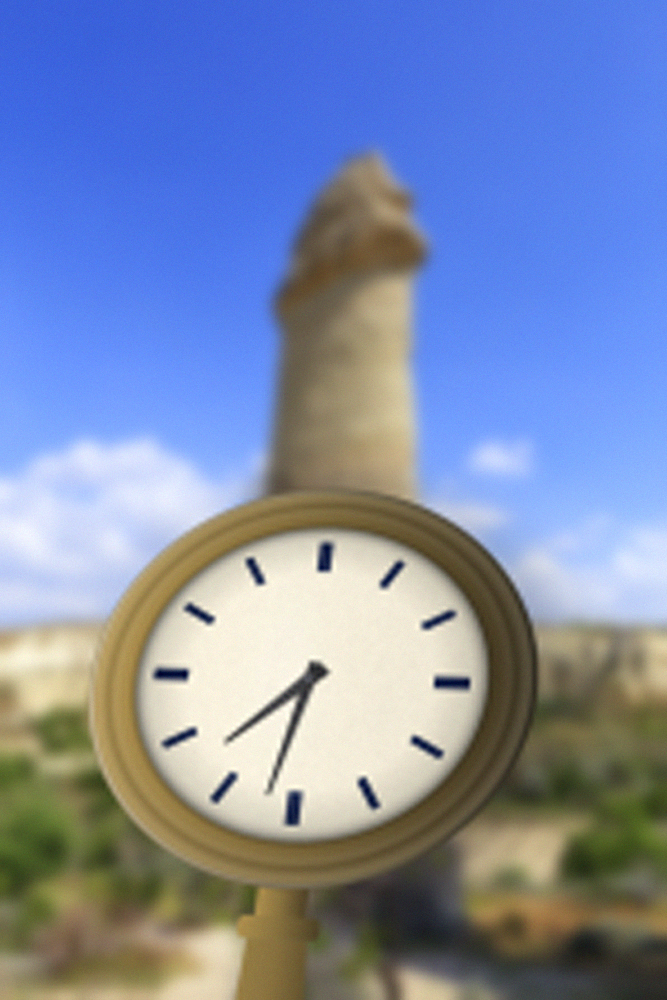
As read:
7:32
